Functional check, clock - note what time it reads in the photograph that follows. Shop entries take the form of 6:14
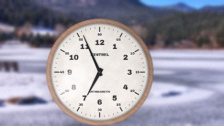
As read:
6:56
